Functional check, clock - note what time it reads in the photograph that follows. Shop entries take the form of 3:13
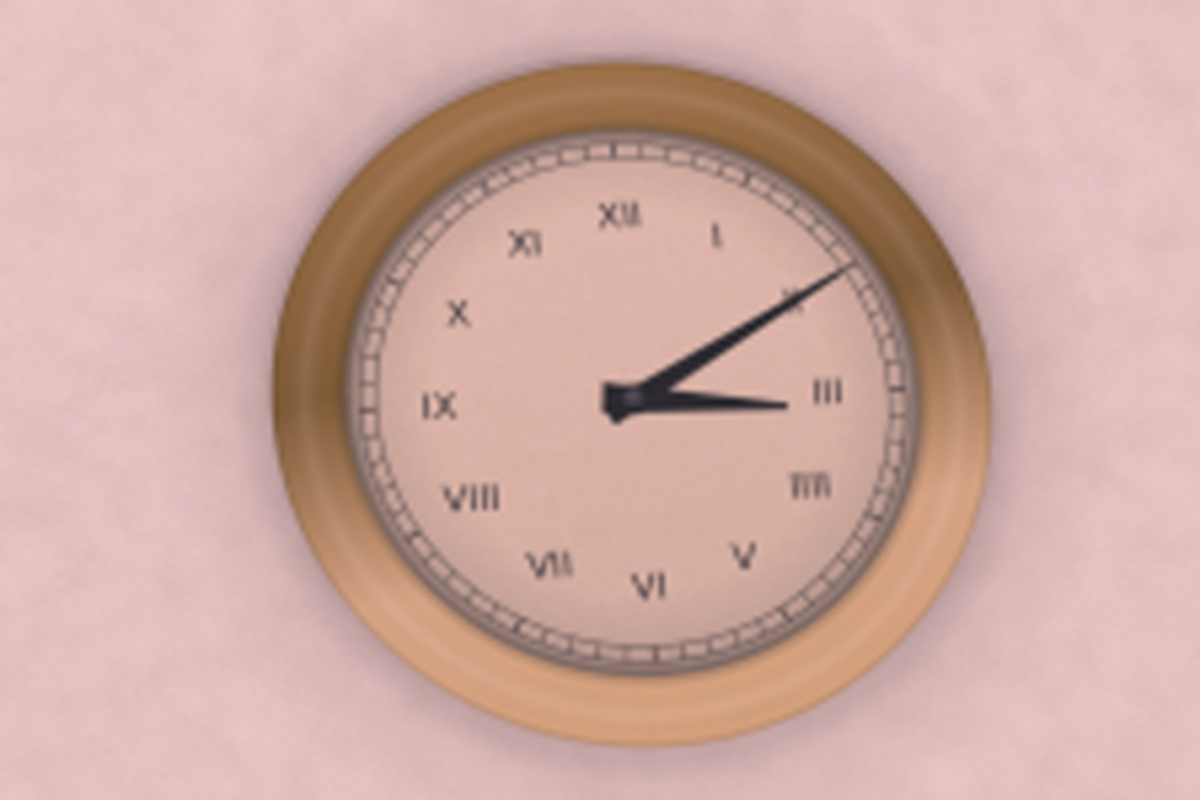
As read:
3:10
